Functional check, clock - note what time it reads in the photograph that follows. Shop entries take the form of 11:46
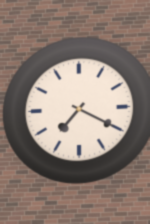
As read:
7:20
